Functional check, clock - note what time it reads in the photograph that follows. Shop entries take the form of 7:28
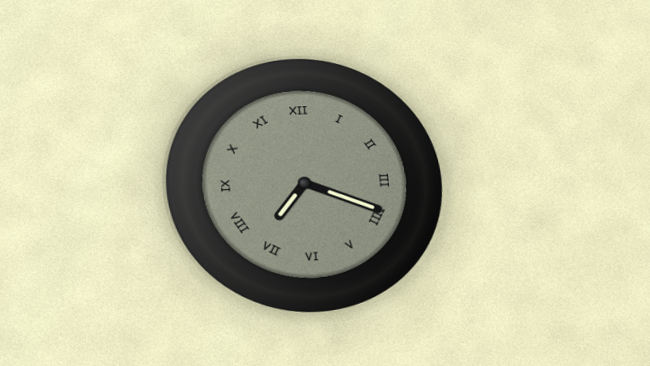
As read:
7:19
